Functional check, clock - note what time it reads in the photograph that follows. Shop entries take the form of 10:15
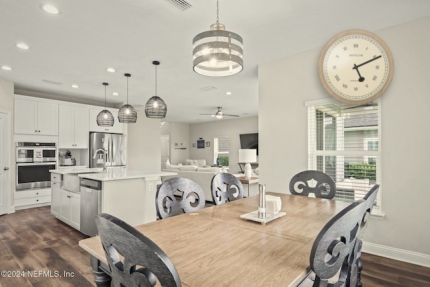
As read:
5:11
